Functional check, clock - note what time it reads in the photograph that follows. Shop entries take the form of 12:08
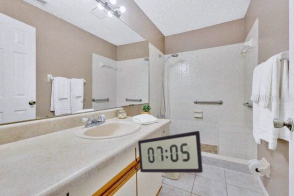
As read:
7:05
